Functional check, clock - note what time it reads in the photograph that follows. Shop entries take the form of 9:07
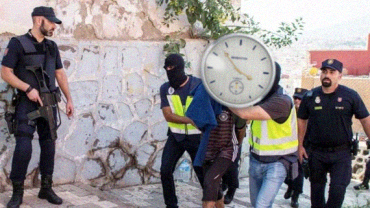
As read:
3:53
